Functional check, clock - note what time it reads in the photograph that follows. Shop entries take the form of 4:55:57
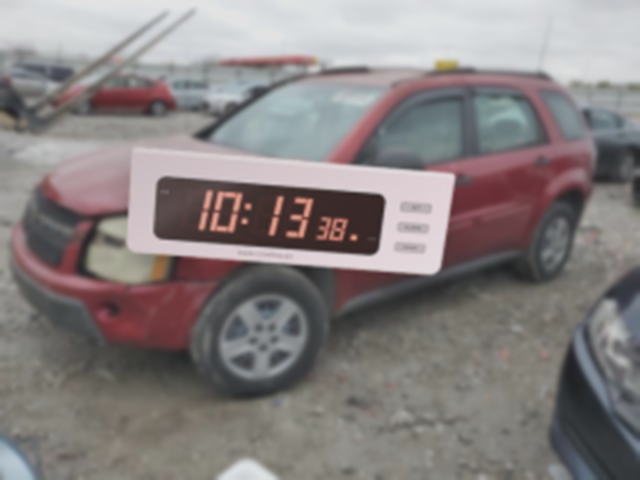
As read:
10:13:38
